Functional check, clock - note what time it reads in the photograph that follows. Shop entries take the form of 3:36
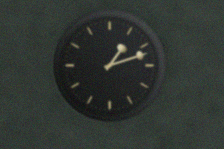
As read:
1:12
